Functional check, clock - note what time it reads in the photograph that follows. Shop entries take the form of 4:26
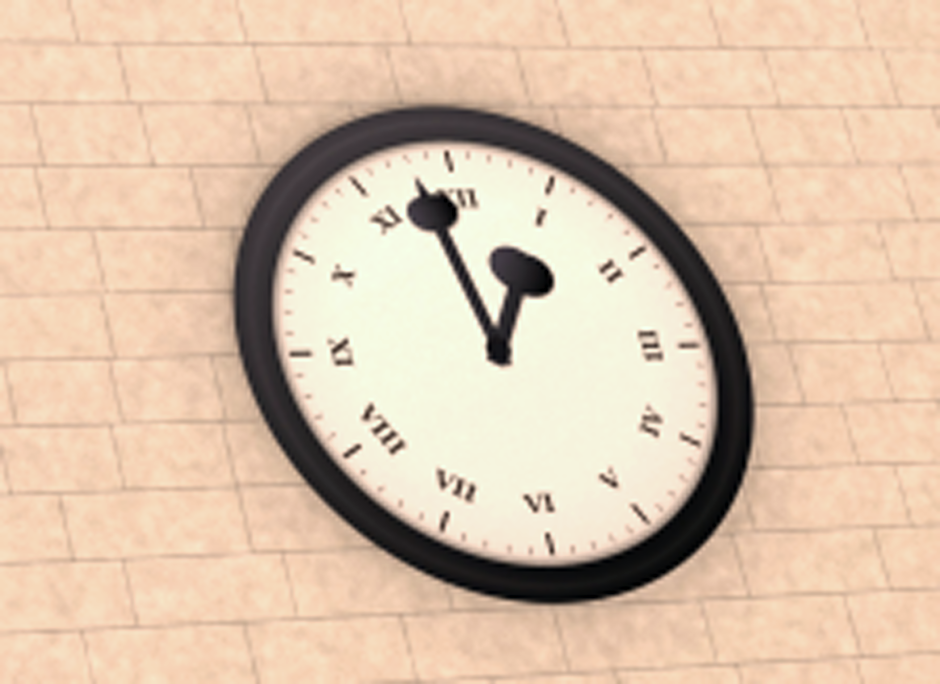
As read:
12:58
